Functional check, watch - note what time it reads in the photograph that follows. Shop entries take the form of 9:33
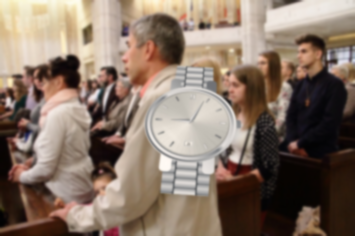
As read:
9:04
